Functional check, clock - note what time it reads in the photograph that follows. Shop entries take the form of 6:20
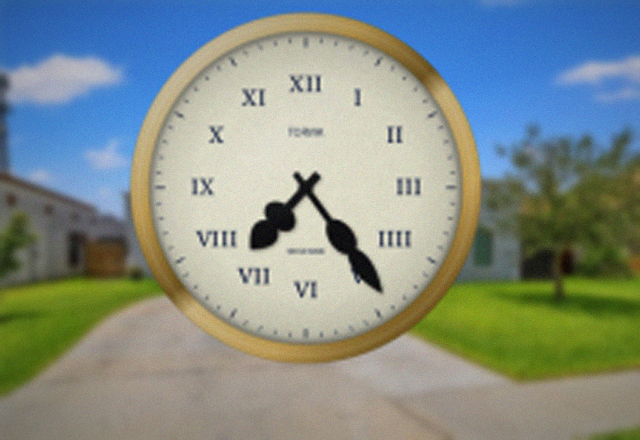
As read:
7:24
